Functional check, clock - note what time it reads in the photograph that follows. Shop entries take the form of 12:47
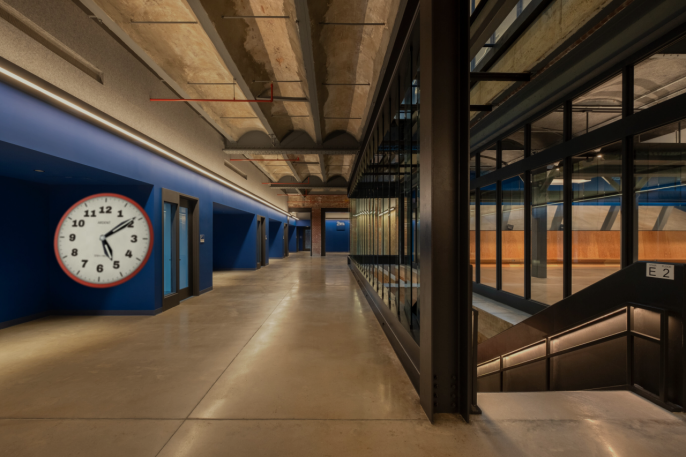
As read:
5:09
